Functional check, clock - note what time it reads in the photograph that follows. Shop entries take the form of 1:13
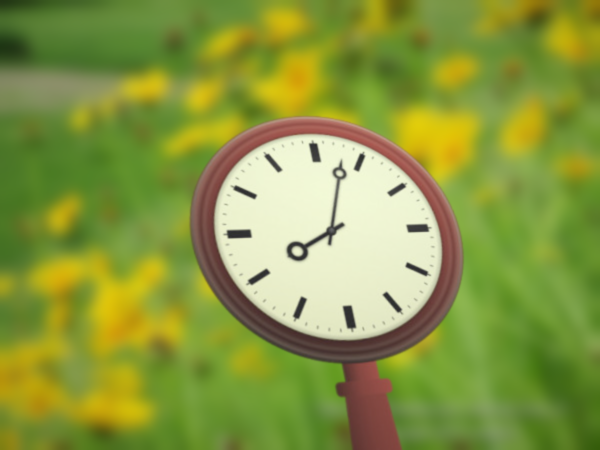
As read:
8:03
